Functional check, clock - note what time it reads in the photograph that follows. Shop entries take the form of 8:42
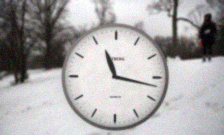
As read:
11:17
